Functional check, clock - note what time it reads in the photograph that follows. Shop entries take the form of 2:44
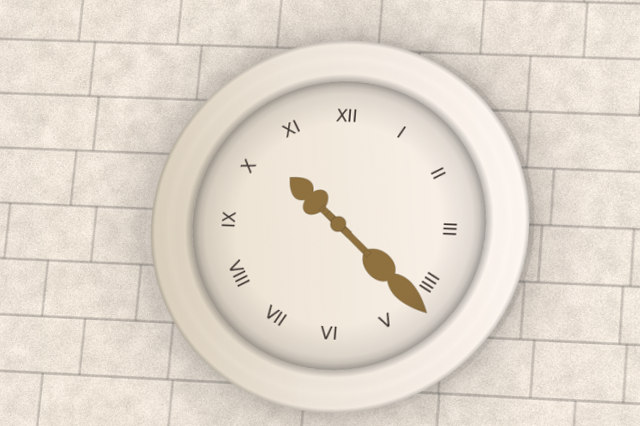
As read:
10:22
